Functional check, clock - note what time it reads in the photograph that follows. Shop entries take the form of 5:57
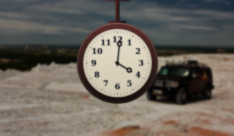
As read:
4:01
